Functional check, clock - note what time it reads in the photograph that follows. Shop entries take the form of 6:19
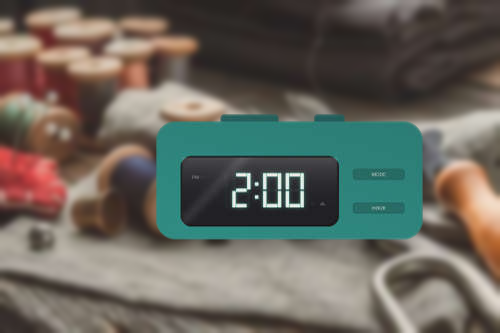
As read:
2:00
